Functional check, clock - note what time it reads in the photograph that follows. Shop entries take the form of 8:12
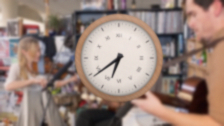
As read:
6:39
